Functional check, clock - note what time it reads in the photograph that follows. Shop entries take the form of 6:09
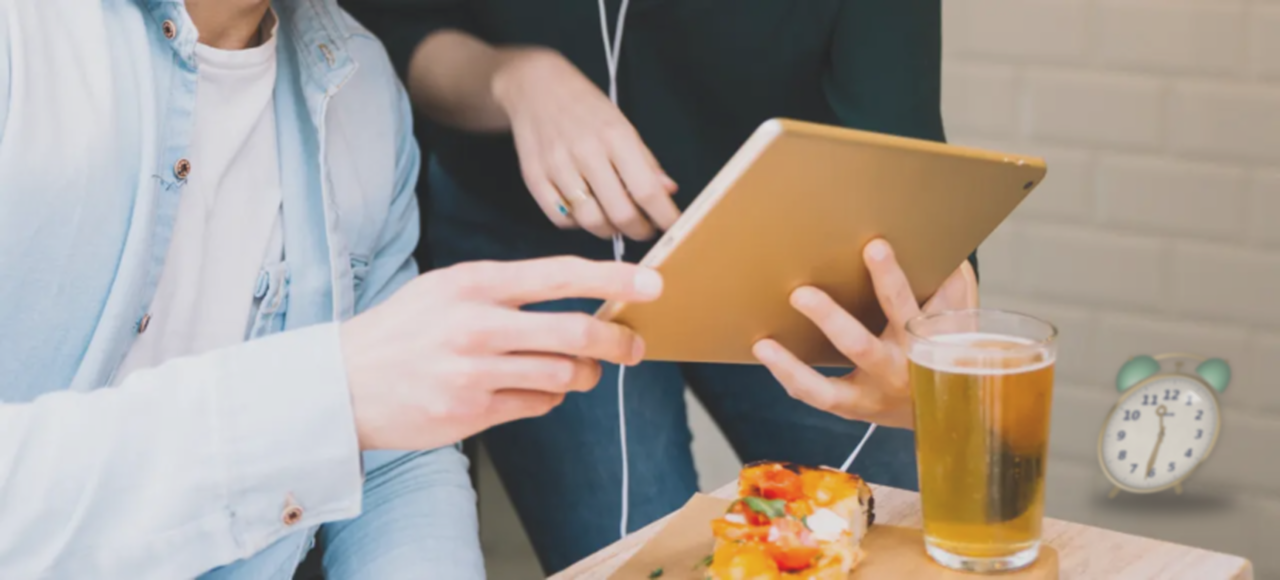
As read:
11:31
